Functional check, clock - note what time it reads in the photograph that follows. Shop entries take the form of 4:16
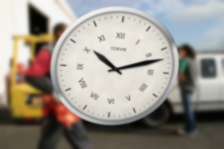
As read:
10:12
